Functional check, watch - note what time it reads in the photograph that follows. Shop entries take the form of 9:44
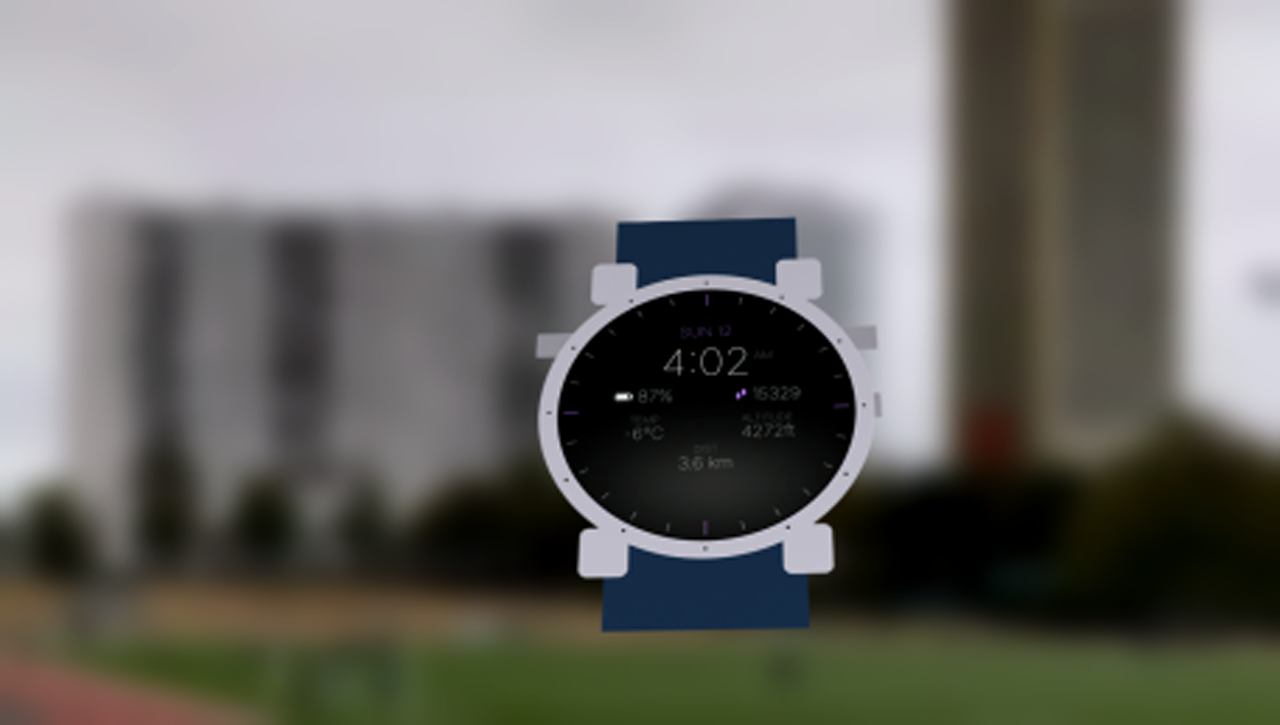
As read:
4:02
